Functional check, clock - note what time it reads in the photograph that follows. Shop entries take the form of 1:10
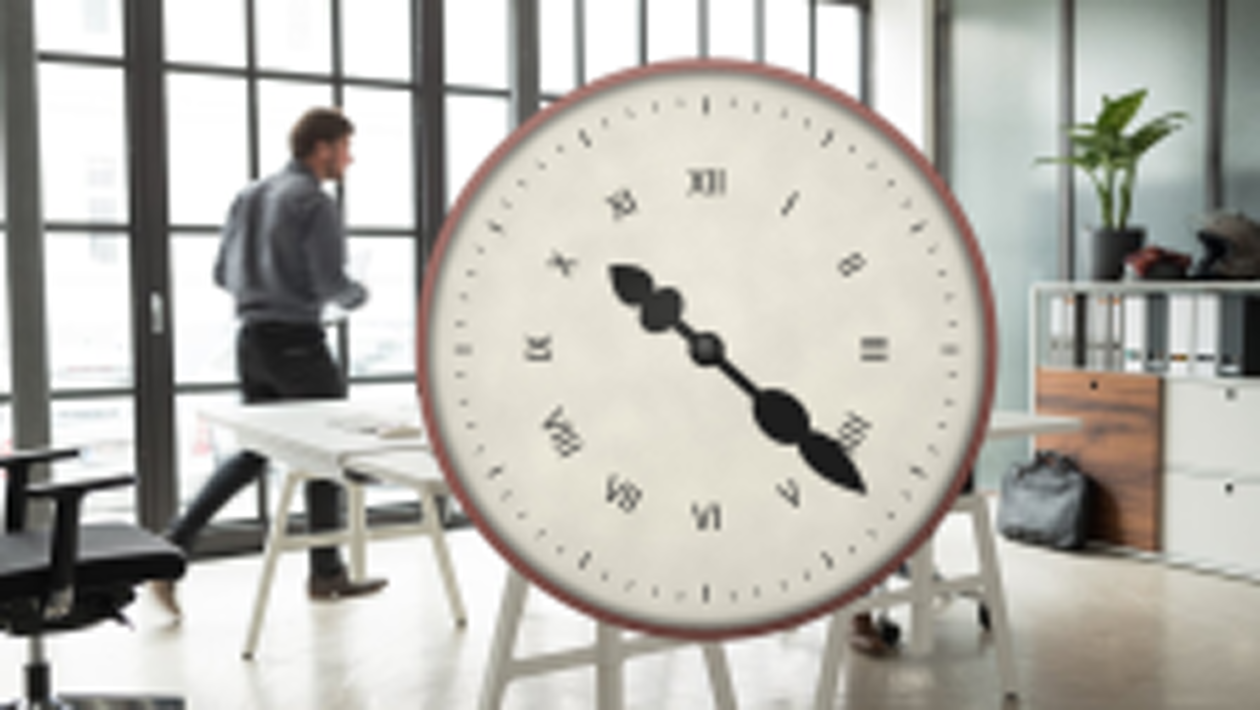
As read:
10:22
